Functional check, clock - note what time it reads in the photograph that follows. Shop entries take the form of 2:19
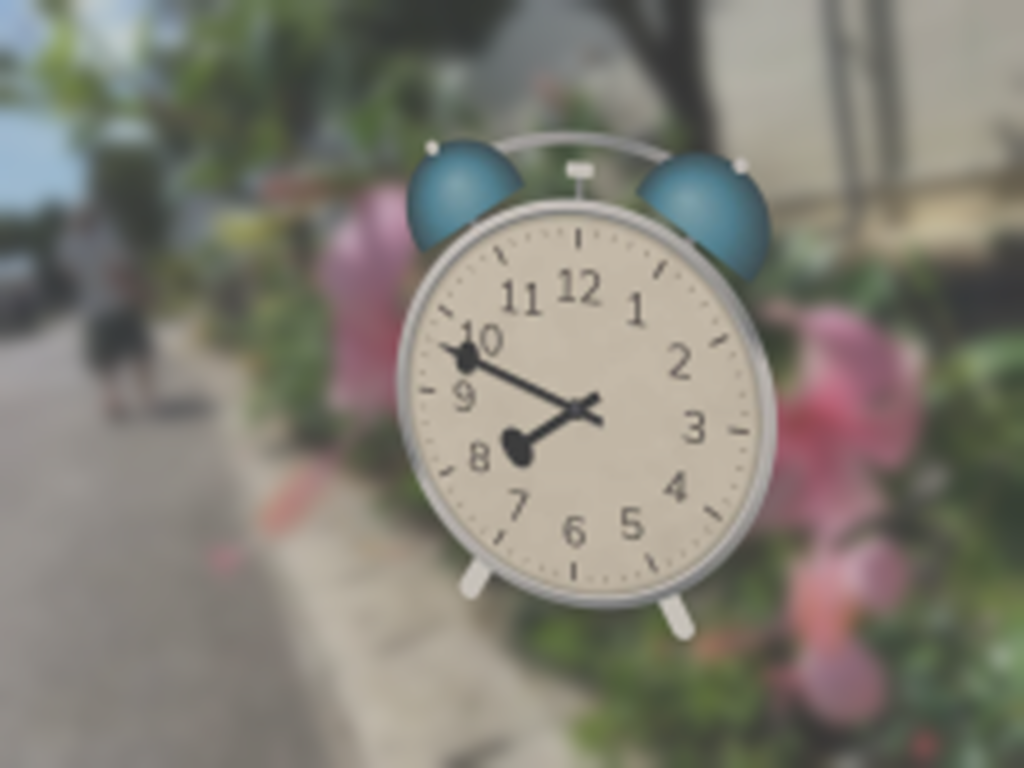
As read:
7:48
